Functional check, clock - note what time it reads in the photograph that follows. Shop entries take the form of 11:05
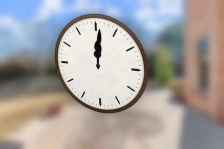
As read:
12:01
